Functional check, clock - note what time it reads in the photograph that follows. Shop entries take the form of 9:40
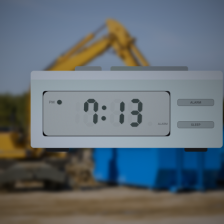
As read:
7:13
